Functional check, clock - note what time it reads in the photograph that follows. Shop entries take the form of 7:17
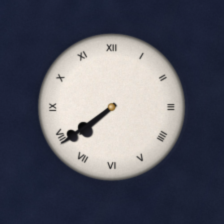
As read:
7:39
